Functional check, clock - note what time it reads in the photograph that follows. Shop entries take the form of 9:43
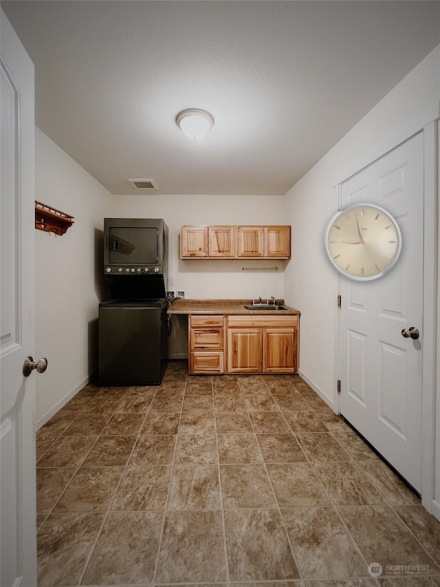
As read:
8:58
